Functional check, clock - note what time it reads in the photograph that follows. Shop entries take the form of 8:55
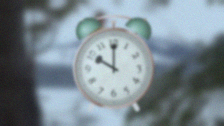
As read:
10:00
